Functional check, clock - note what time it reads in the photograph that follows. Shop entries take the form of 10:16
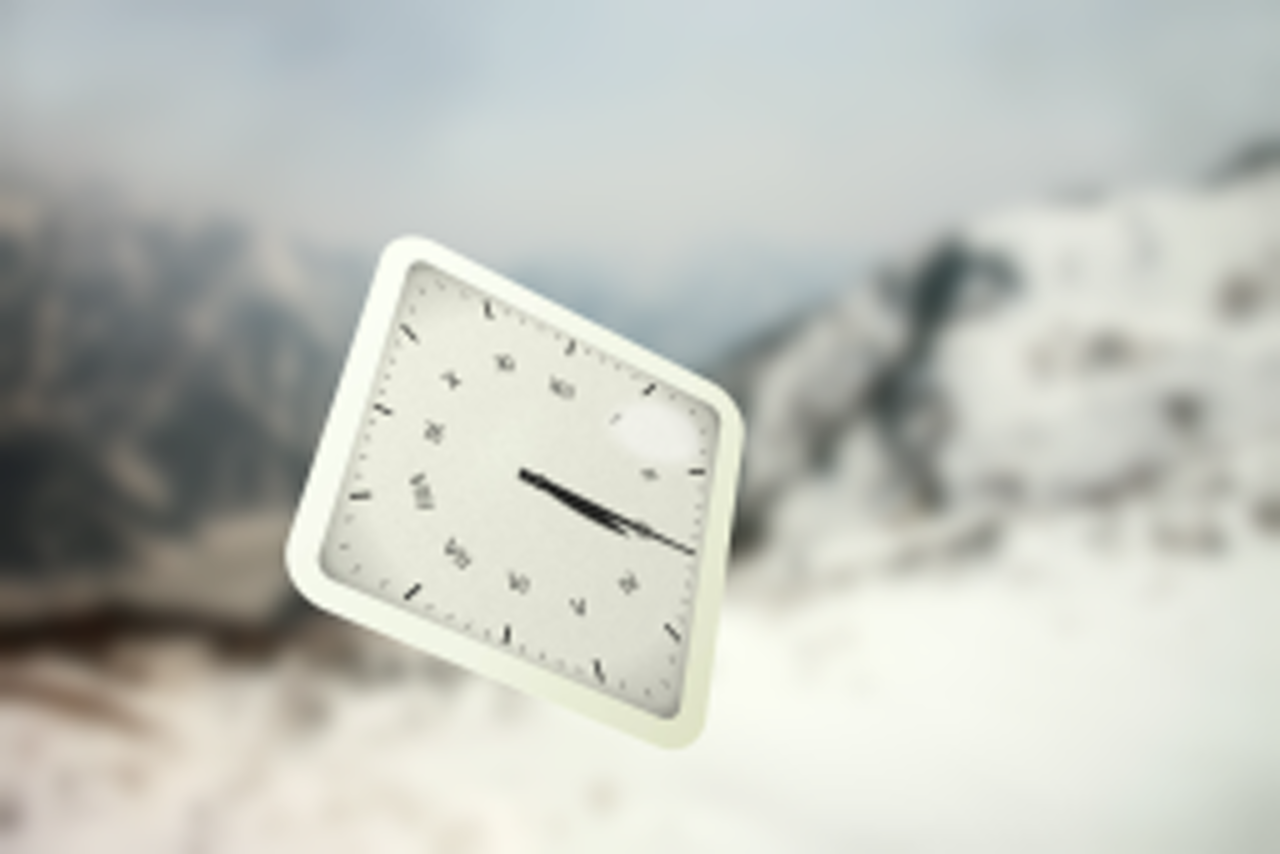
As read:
3:15
